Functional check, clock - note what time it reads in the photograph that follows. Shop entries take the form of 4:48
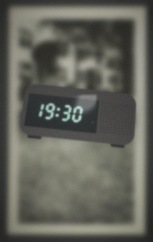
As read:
19:30
